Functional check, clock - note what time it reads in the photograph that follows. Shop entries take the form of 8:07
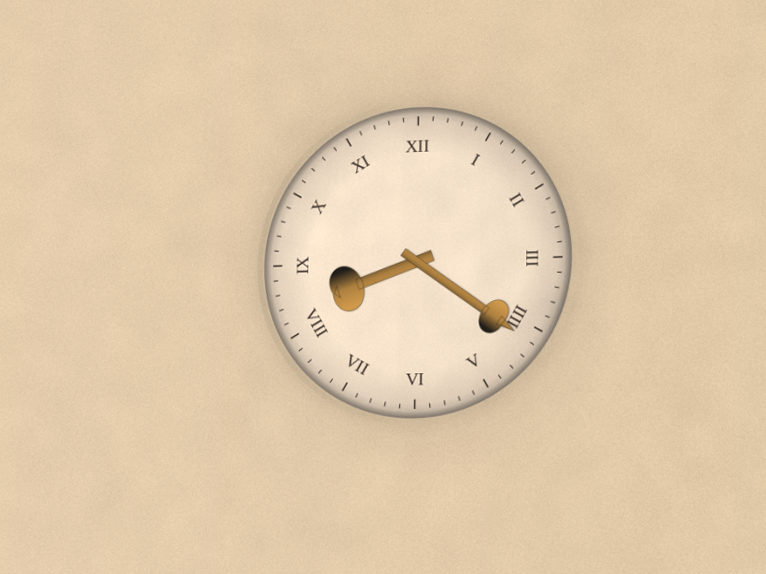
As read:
8:21
